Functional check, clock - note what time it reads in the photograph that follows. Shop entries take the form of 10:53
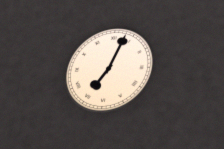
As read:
7:03
